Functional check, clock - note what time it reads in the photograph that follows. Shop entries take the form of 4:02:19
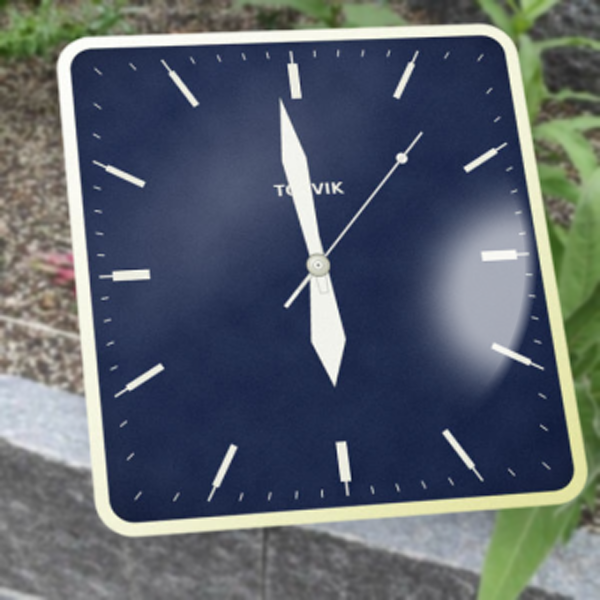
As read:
5:59:07
